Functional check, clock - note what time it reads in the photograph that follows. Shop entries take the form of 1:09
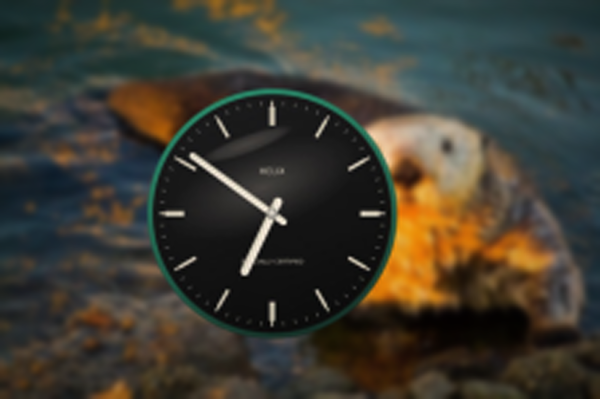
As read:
6:51
